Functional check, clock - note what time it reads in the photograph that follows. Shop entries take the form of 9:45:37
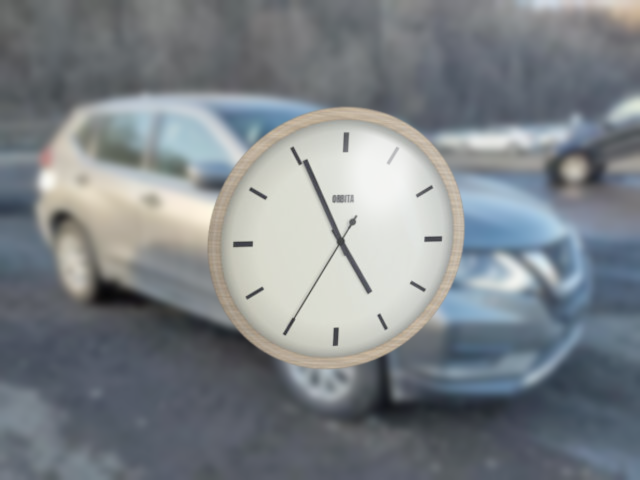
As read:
4:55:35
